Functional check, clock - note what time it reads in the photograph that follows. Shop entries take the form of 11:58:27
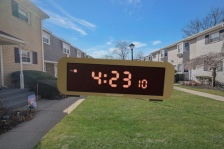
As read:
4:23:10
